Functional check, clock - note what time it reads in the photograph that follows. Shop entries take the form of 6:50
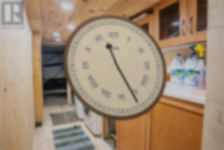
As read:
11:26
